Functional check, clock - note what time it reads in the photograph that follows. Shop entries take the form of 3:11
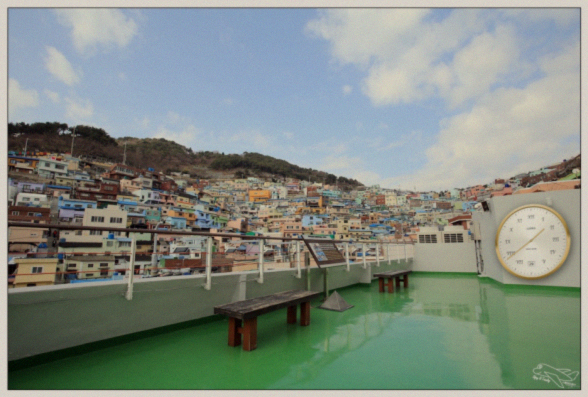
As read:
1:39
